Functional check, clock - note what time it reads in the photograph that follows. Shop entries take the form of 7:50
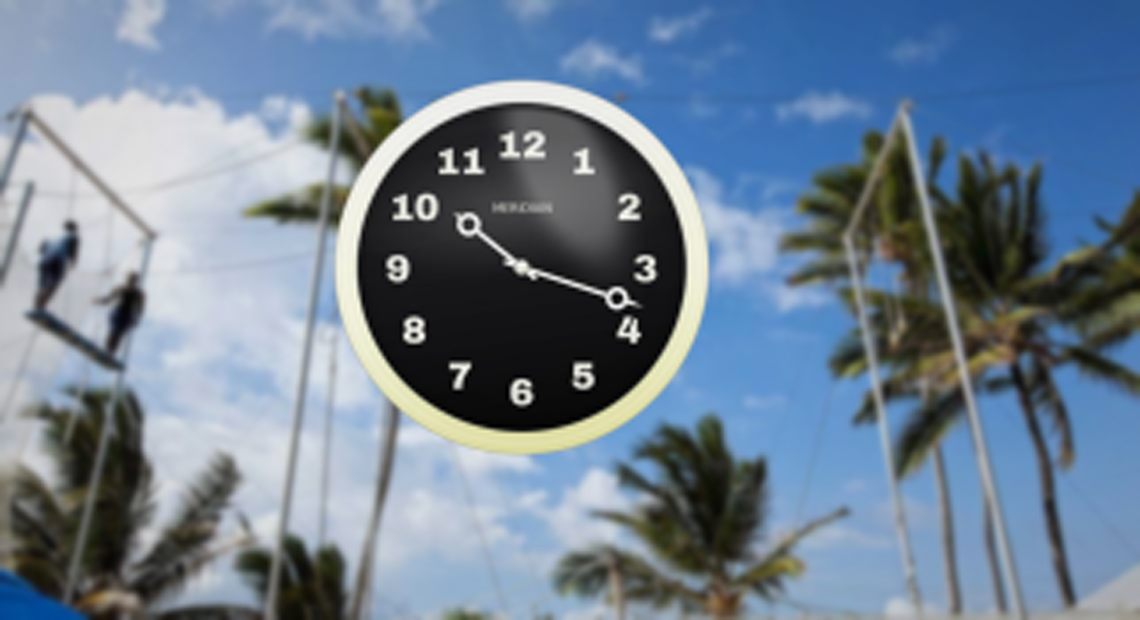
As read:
10:18
